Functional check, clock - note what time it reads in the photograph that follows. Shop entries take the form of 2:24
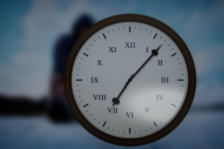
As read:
7:07
